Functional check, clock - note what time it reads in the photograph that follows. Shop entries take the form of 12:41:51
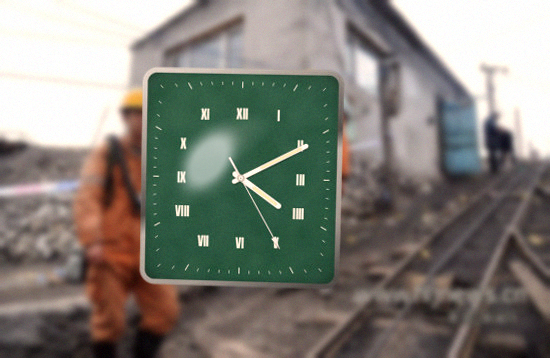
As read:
4:10:25
